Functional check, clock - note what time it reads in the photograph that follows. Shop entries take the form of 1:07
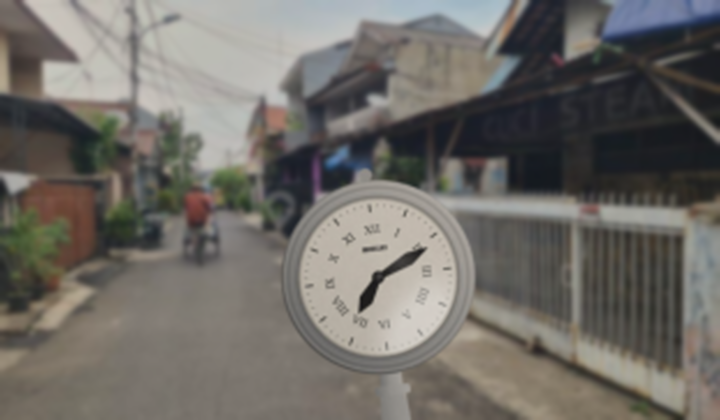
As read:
7:11
